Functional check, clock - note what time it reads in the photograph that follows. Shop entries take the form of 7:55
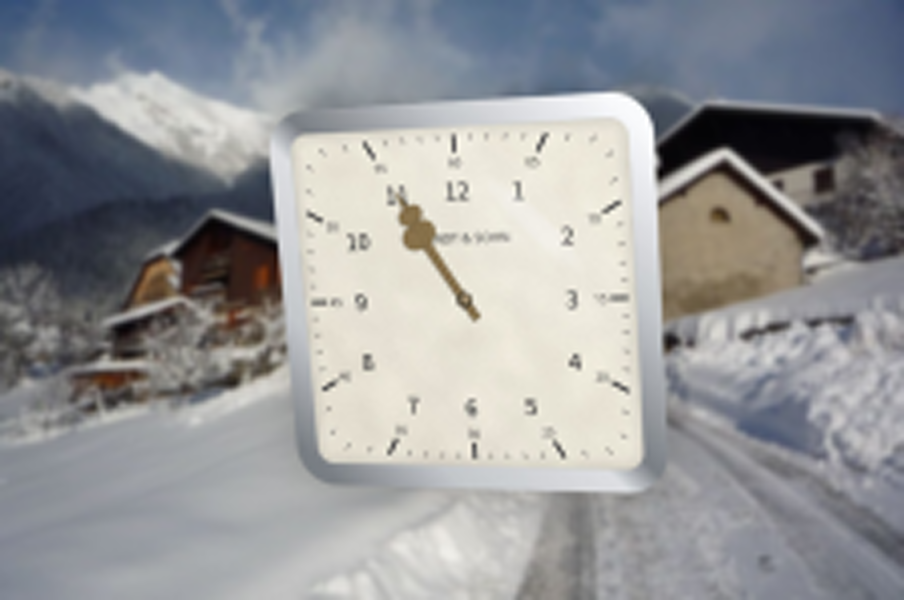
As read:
10:55
